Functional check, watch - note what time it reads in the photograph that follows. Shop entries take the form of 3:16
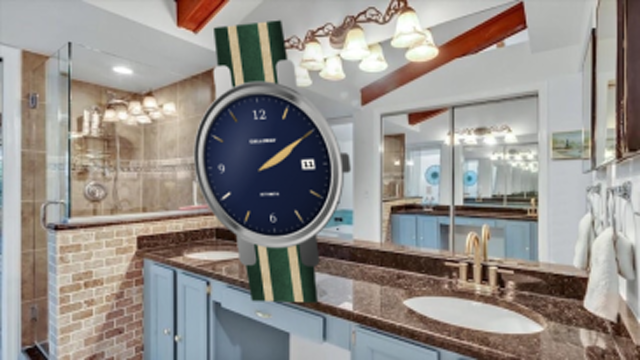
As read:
2:10
